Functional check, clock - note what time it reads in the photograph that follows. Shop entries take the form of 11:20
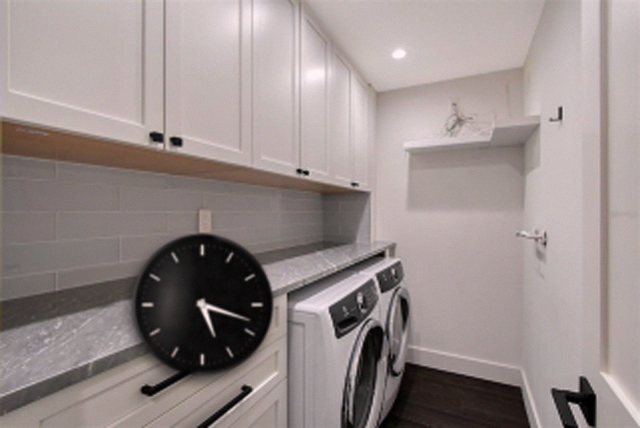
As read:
5:18
